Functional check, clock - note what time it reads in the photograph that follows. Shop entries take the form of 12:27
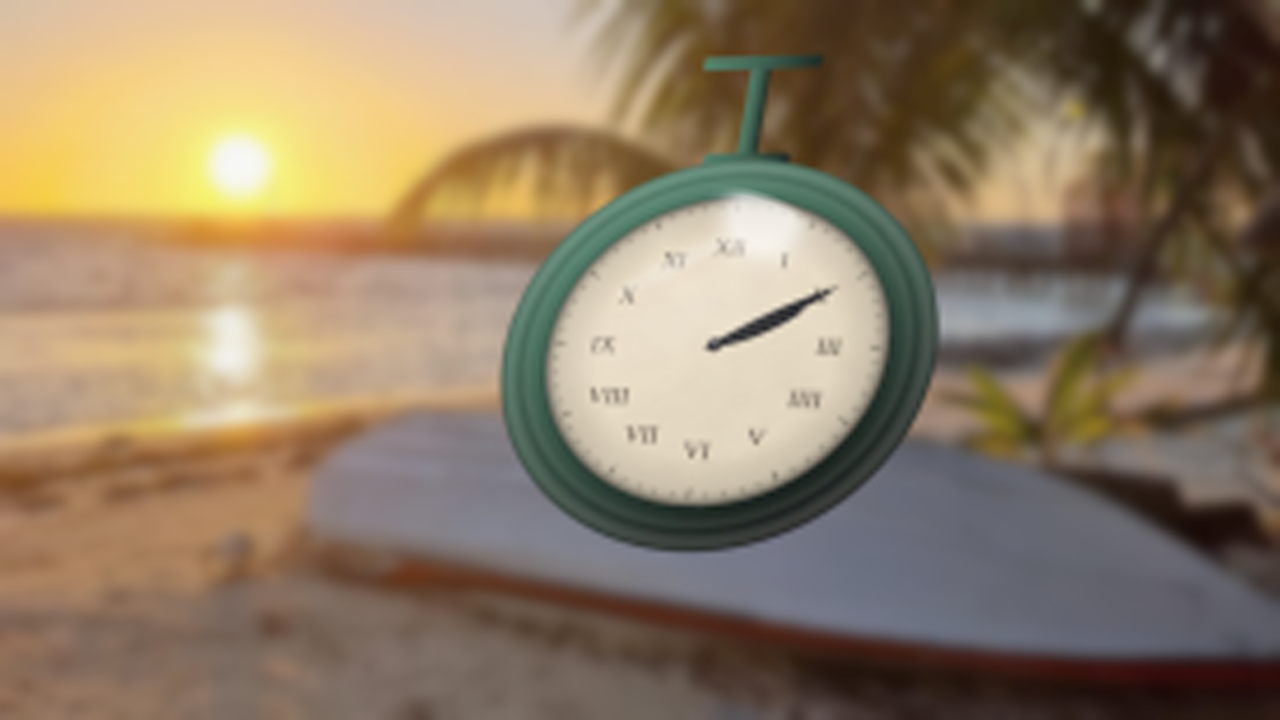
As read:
2:10
